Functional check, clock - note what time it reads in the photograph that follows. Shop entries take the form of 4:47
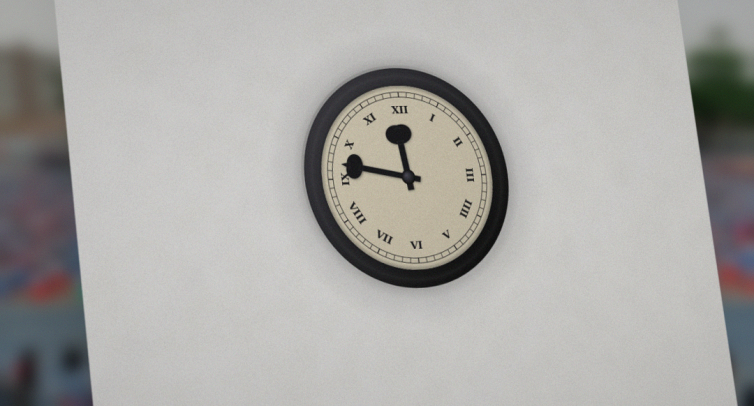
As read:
11:47
